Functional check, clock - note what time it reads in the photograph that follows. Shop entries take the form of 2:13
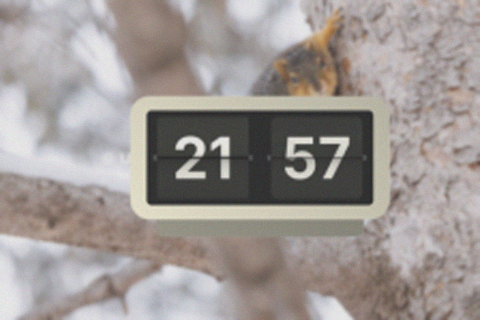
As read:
21:57
